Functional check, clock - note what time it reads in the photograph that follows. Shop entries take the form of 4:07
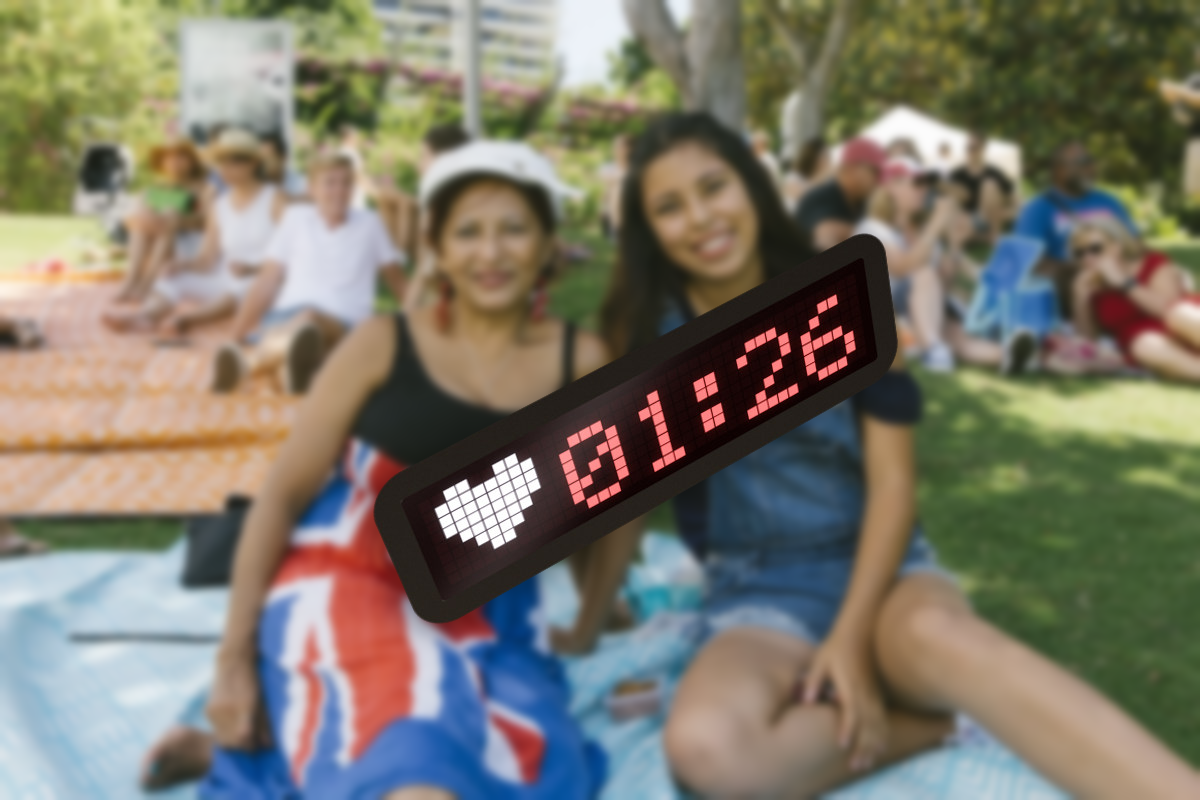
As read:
1:26
